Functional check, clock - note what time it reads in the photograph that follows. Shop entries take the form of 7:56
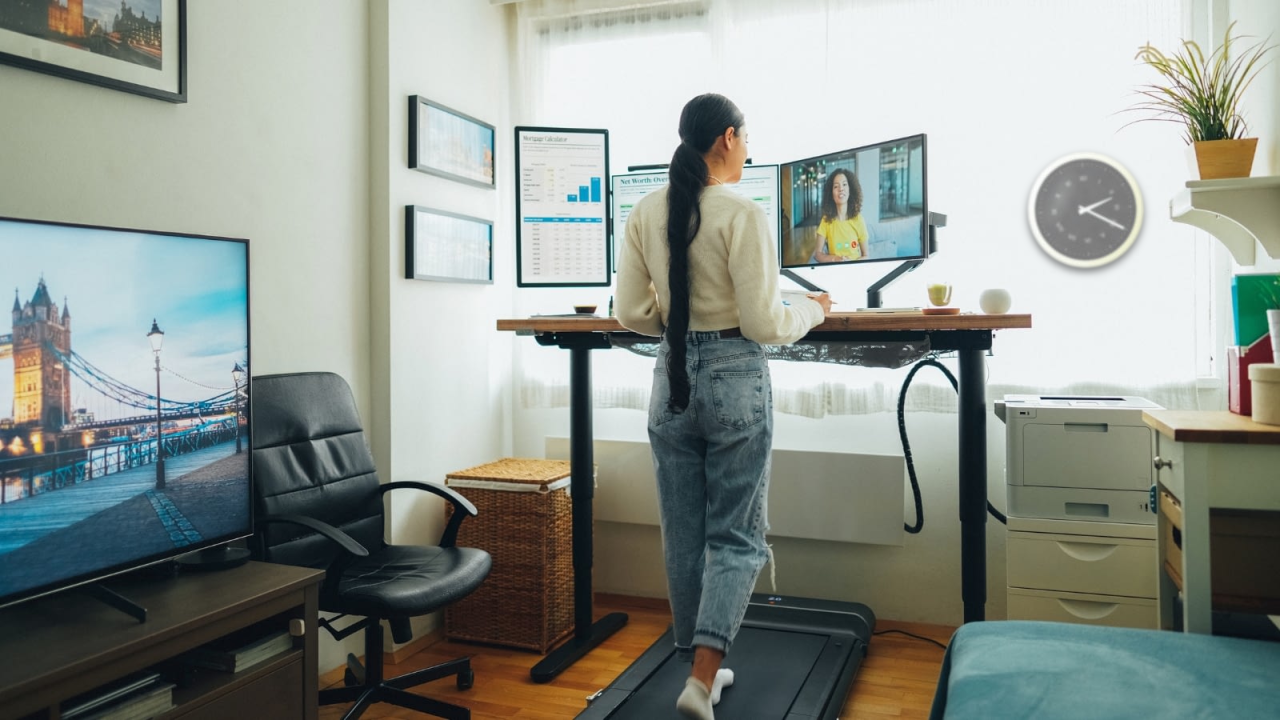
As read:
2:20
